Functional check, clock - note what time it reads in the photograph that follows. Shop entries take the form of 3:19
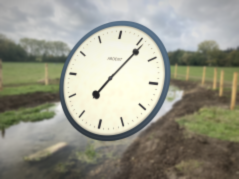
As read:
7:06
